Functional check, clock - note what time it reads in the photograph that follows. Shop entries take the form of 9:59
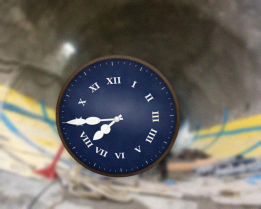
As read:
7:45
